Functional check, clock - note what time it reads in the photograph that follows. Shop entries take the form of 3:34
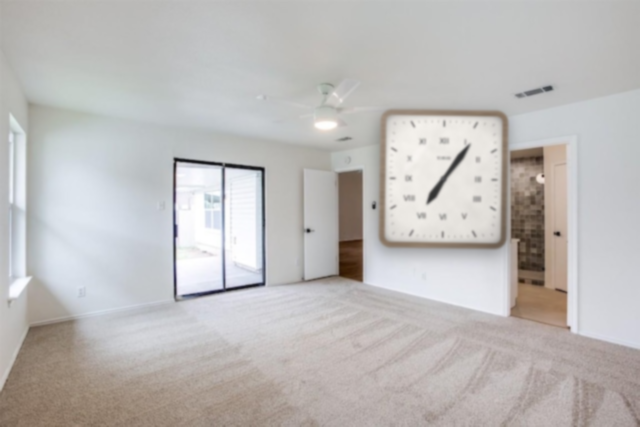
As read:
7:06
